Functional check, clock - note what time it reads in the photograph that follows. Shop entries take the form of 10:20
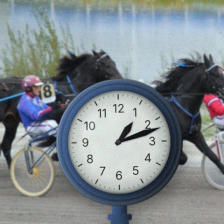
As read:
1:12
